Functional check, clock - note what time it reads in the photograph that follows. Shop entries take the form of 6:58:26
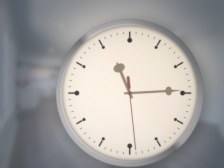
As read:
11:14:29
